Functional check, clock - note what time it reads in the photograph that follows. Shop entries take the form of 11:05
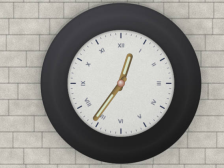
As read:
12:36
